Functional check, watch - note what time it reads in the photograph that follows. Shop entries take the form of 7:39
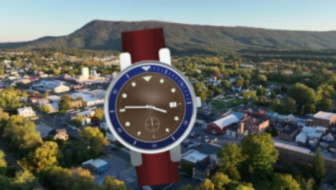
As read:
3:46
